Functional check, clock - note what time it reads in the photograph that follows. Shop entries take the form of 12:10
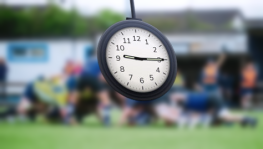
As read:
9:15
